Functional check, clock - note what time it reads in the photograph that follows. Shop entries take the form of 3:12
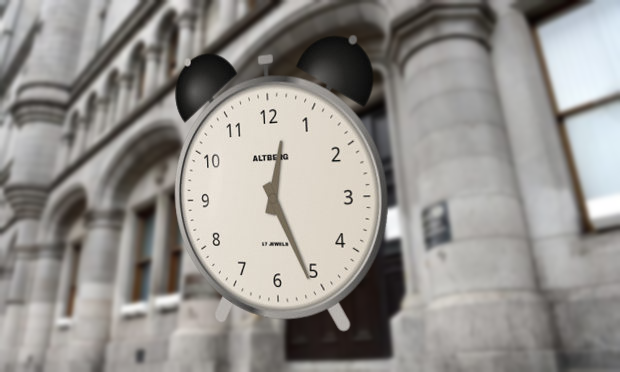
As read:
12:26
